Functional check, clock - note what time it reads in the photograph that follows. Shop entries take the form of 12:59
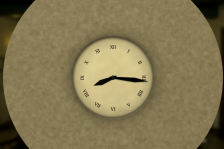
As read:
8:16
